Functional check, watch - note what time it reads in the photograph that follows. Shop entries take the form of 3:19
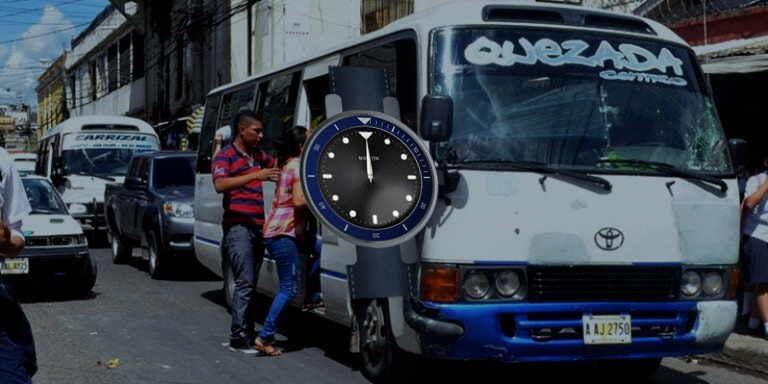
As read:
12:00
